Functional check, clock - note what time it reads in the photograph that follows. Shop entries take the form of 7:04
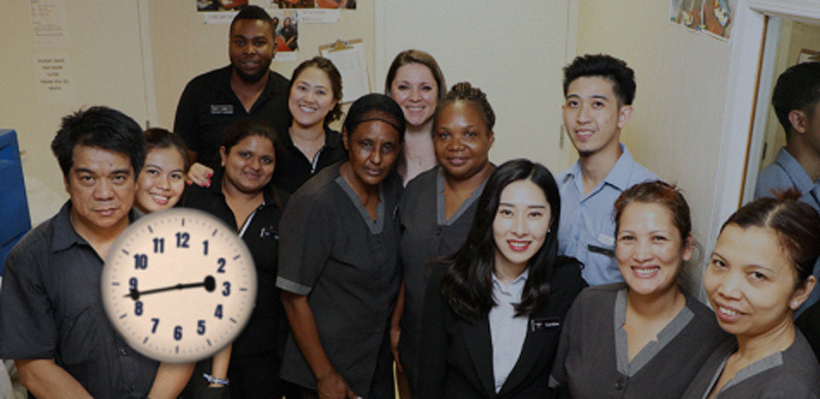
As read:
2:43
